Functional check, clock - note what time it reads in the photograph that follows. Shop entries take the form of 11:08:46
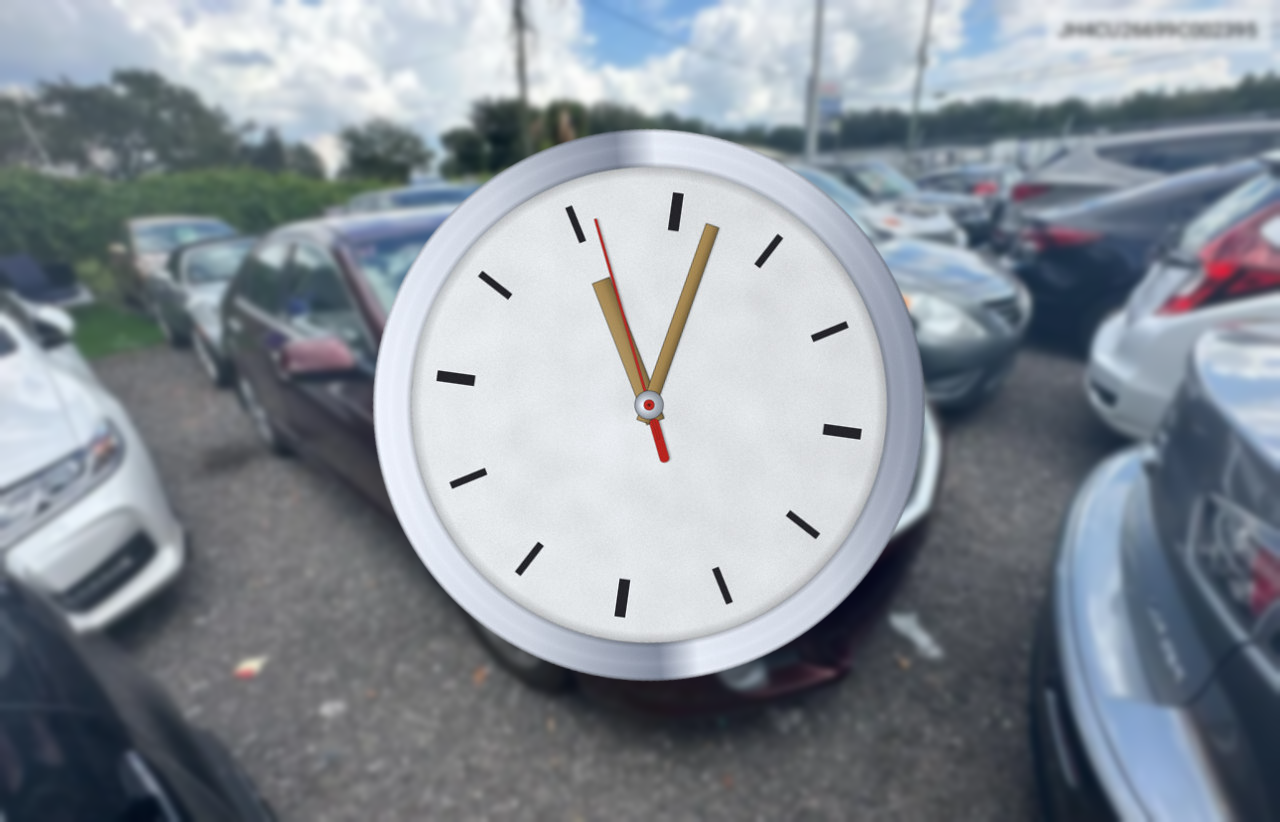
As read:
11:01:56
